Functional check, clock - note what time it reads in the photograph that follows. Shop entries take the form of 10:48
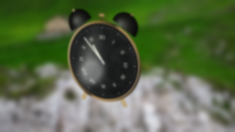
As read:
10:53
